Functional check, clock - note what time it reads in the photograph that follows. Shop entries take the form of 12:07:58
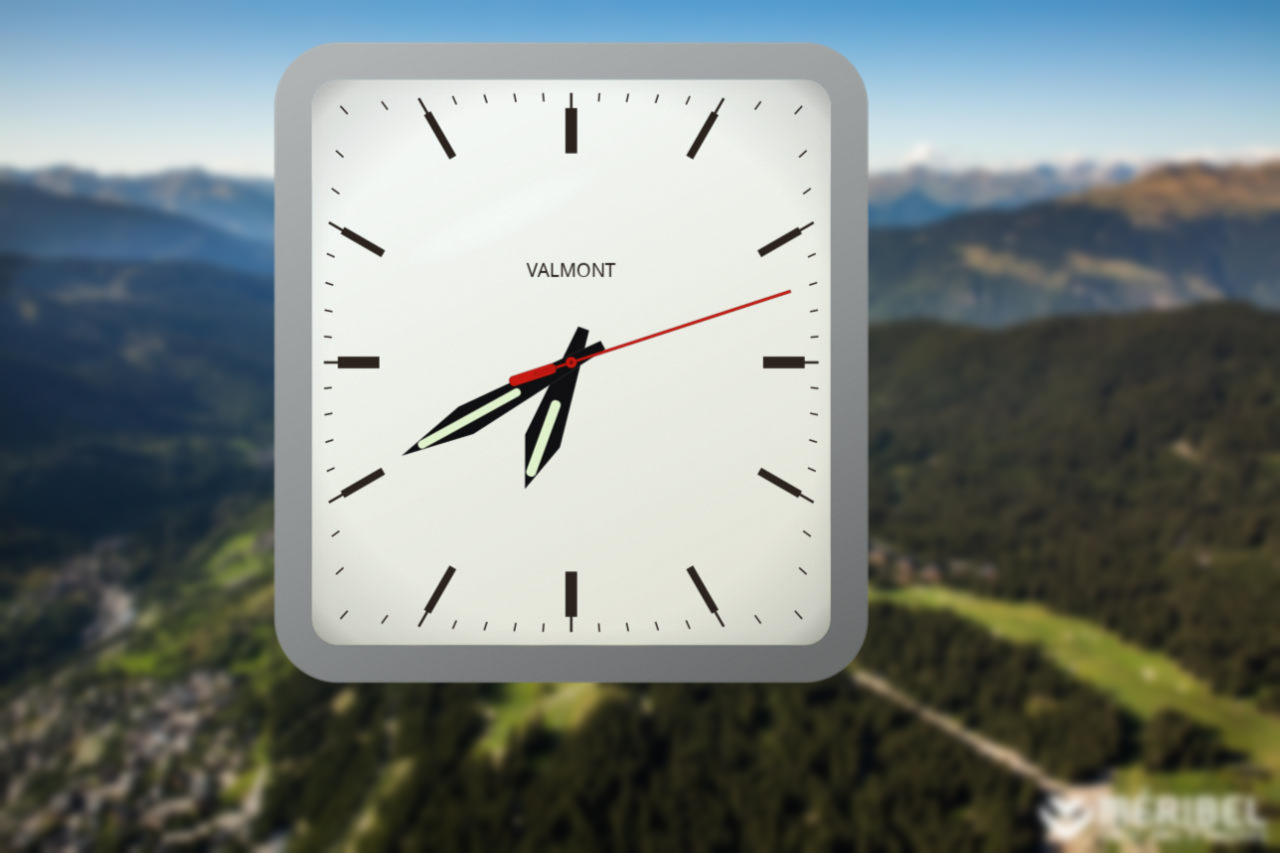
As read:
6:40:12
